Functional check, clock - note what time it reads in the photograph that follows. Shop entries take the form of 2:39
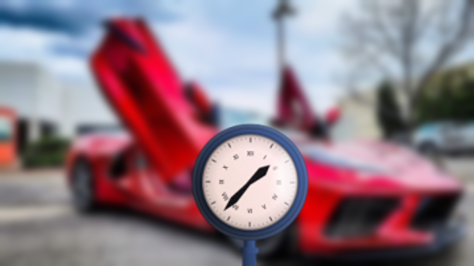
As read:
1:37
